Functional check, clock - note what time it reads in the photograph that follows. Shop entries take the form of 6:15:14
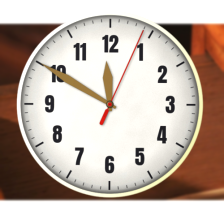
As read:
11:50:04
